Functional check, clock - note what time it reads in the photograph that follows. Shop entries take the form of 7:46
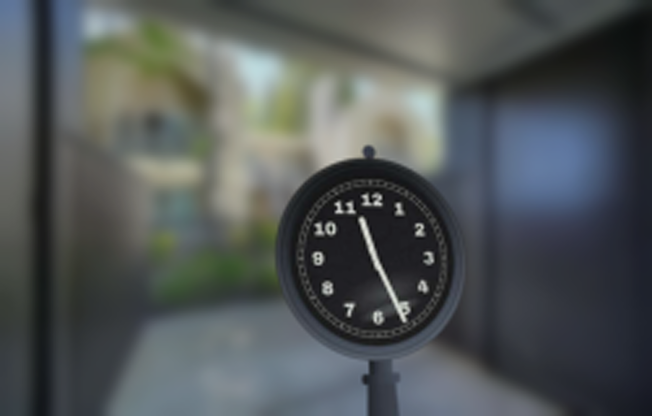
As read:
11:26
